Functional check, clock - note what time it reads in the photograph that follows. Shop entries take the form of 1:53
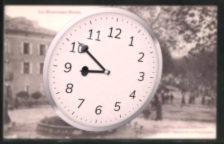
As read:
8:51
